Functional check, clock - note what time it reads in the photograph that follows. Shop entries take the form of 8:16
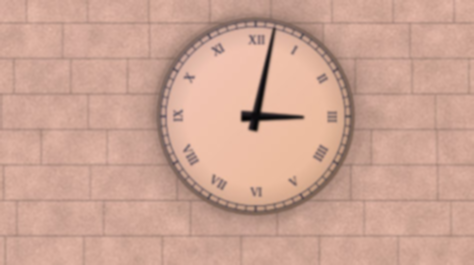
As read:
3:02
